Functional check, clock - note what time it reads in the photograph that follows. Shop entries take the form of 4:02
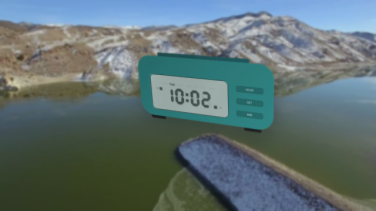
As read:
10:02
